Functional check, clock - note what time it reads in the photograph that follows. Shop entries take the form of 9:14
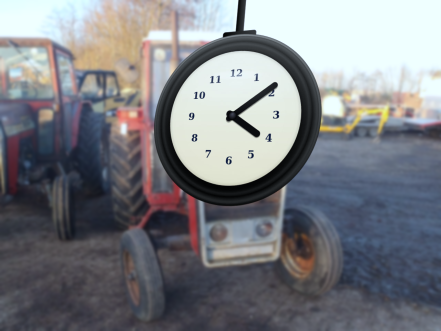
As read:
4:09
